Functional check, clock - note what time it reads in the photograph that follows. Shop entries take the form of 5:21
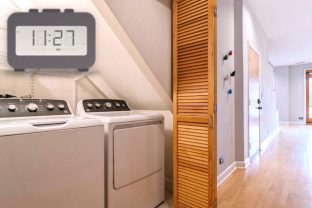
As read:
11:27
